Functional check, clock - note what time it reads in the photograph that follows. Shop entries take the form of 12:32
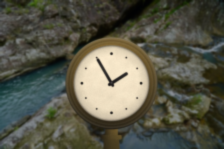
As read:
1:55
